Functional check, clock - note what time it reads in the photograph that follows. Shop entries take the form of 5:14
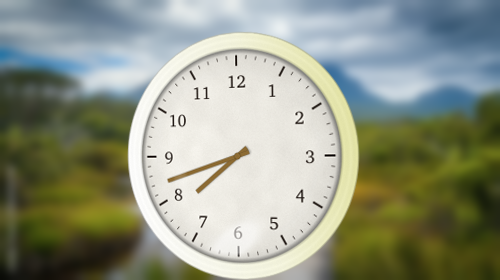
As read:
7:42
